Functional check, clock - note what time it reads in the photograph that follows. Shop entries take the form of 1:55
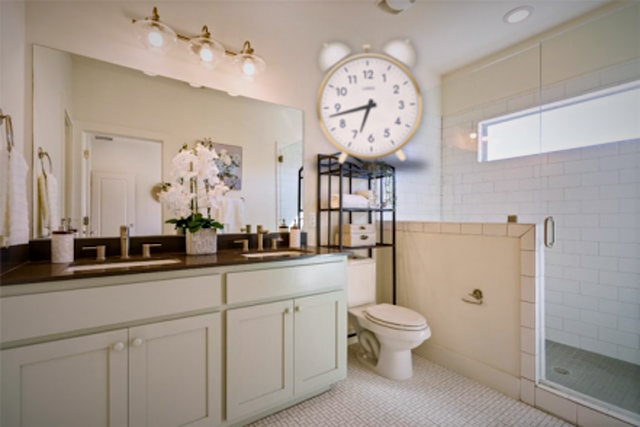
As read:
6:43
